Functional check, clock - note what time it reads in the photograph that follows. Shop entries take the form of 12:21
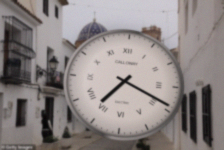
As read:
7:19
